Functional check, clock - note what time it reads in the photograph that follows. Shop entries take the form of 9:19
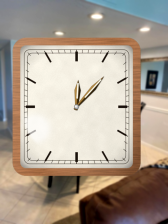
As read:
12:07
